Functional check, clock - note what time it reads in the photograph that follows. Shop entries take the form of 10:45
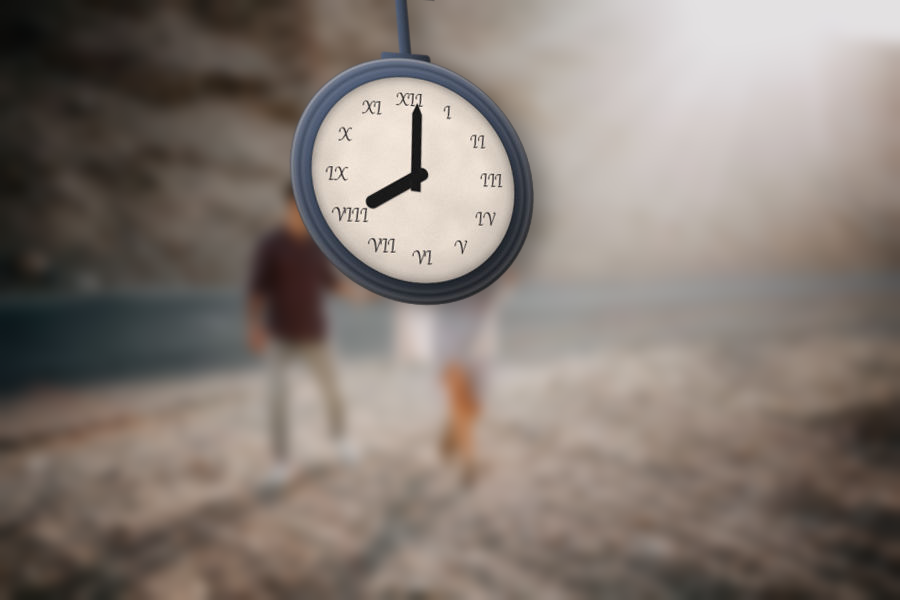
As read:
8:01
